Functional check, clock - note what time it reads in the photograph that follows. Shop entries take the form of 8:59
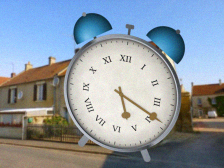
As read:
5:19
